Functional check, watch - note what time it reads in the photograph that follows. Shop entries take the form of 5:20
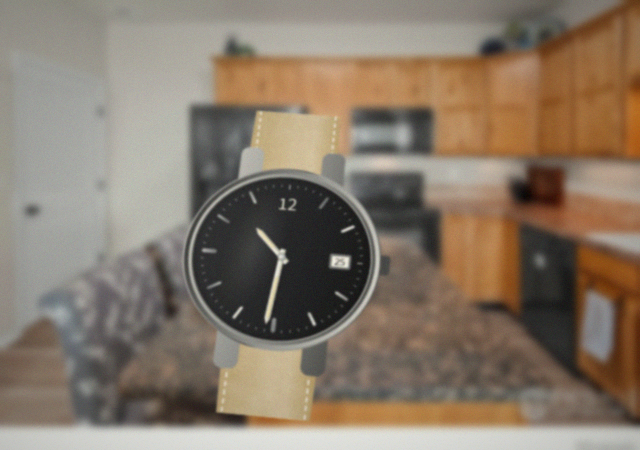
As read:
10:31
